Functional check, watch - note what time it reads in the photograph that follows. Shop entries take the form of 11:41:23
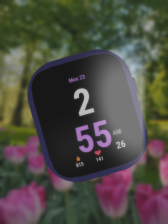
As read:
2:55:26
